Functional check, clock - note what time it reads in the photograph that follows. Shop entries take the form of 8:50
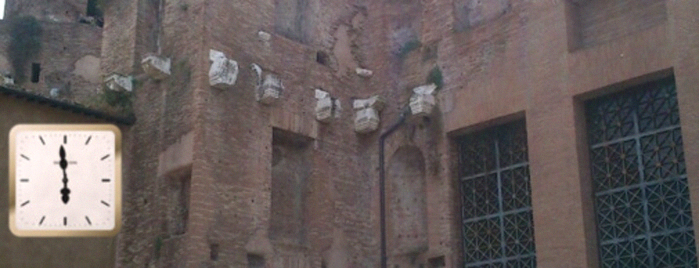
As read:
5:59
